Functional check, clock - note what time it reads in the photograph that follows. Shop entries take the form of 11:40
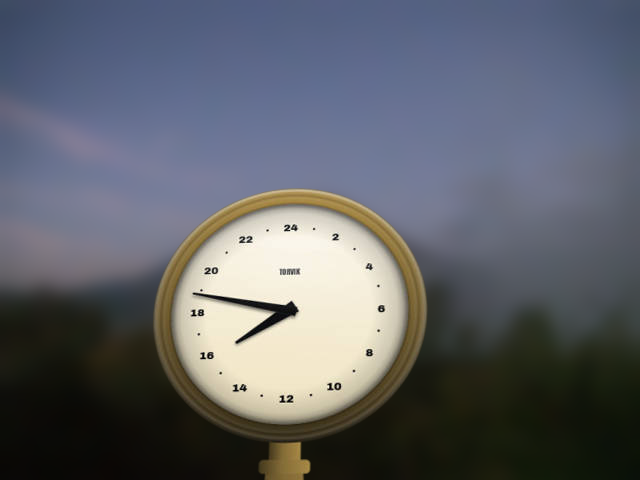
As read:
15:47
